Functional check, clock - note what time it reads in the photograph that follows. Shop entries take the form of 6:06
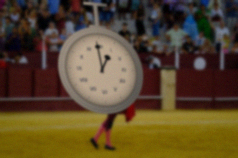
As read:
12:59
